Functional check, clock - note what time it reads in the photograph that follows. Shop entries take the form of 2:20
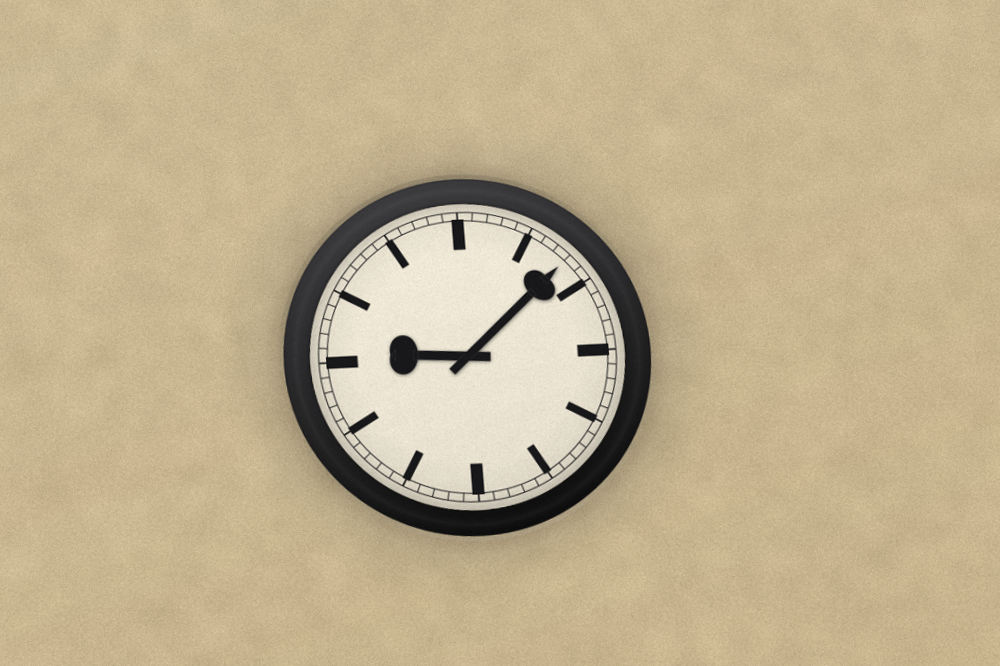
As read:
9:08
